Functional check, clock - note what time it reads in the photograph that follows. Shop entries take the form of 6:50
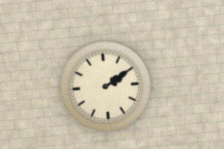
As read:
2:10
